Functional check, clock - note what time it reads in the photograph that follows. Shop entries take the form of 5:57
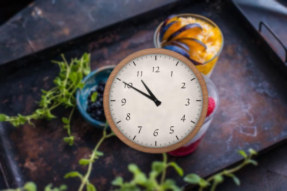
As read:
10:50
